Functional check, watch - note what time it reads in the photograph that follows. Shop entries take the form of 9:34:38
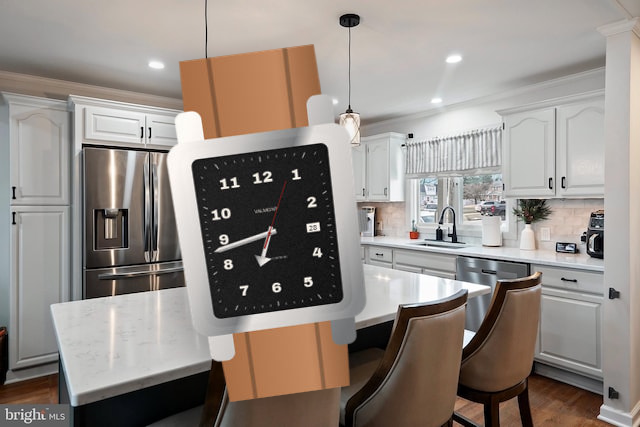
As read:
6:43:04
